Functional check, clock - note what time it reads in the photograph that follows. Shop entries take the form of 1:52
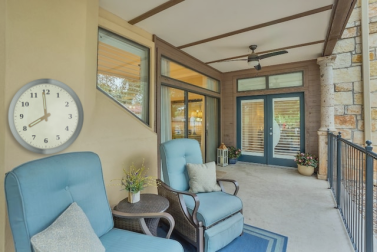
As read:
7:59
